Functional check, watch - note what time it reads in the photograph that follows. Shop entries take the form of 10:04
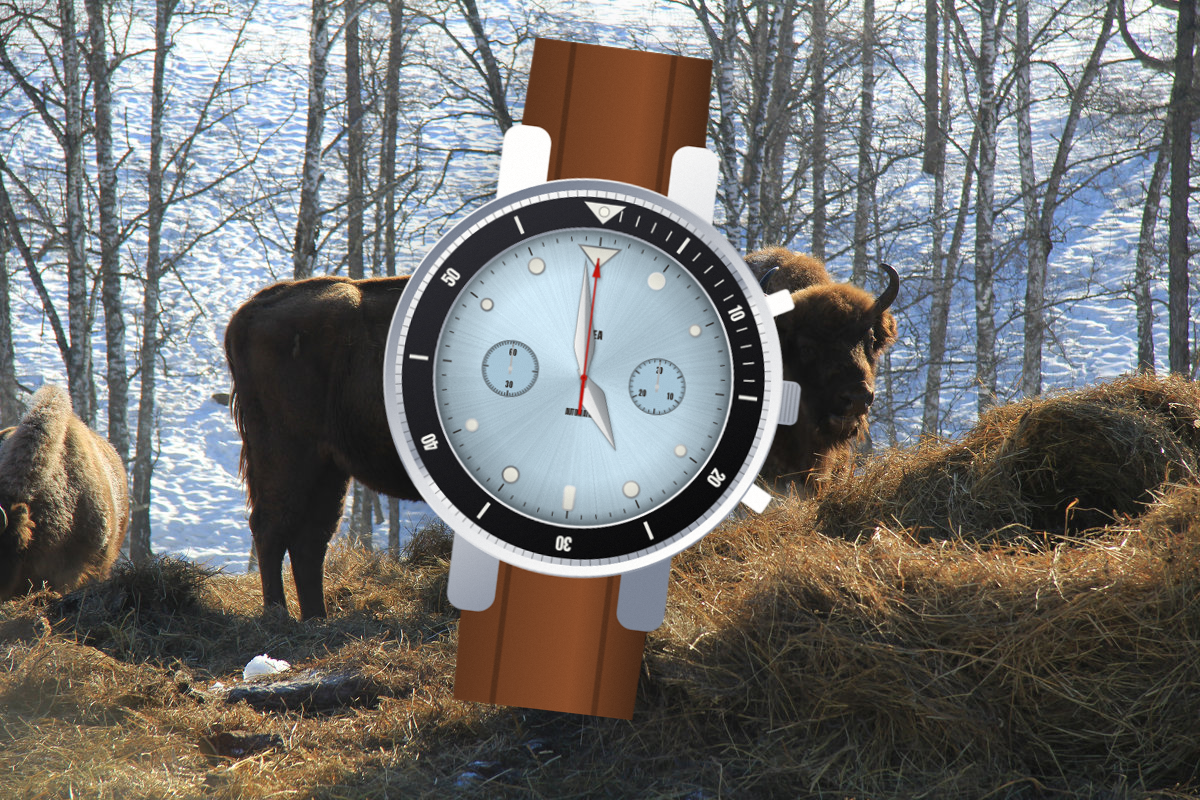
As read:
4:59
